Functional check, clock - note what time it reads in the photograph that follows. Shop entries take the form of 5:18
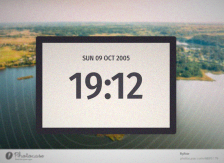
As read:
19:12
